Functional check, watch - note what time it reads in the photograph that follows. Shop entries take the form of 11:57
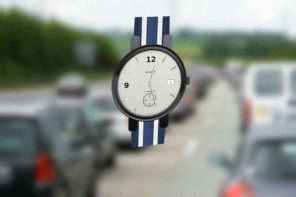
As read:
12:27
